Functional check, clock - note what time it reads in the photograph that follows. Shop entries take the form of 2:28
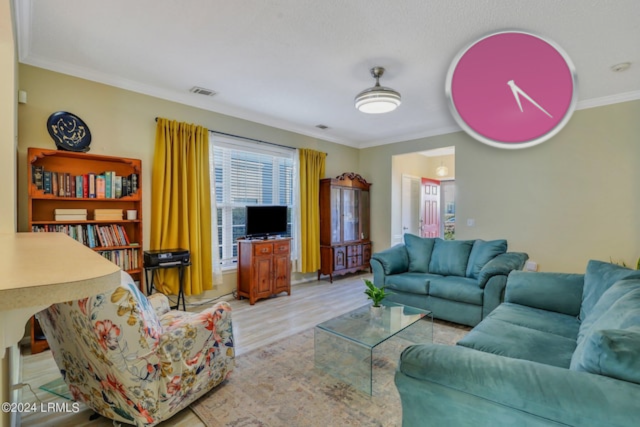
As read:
5:22
